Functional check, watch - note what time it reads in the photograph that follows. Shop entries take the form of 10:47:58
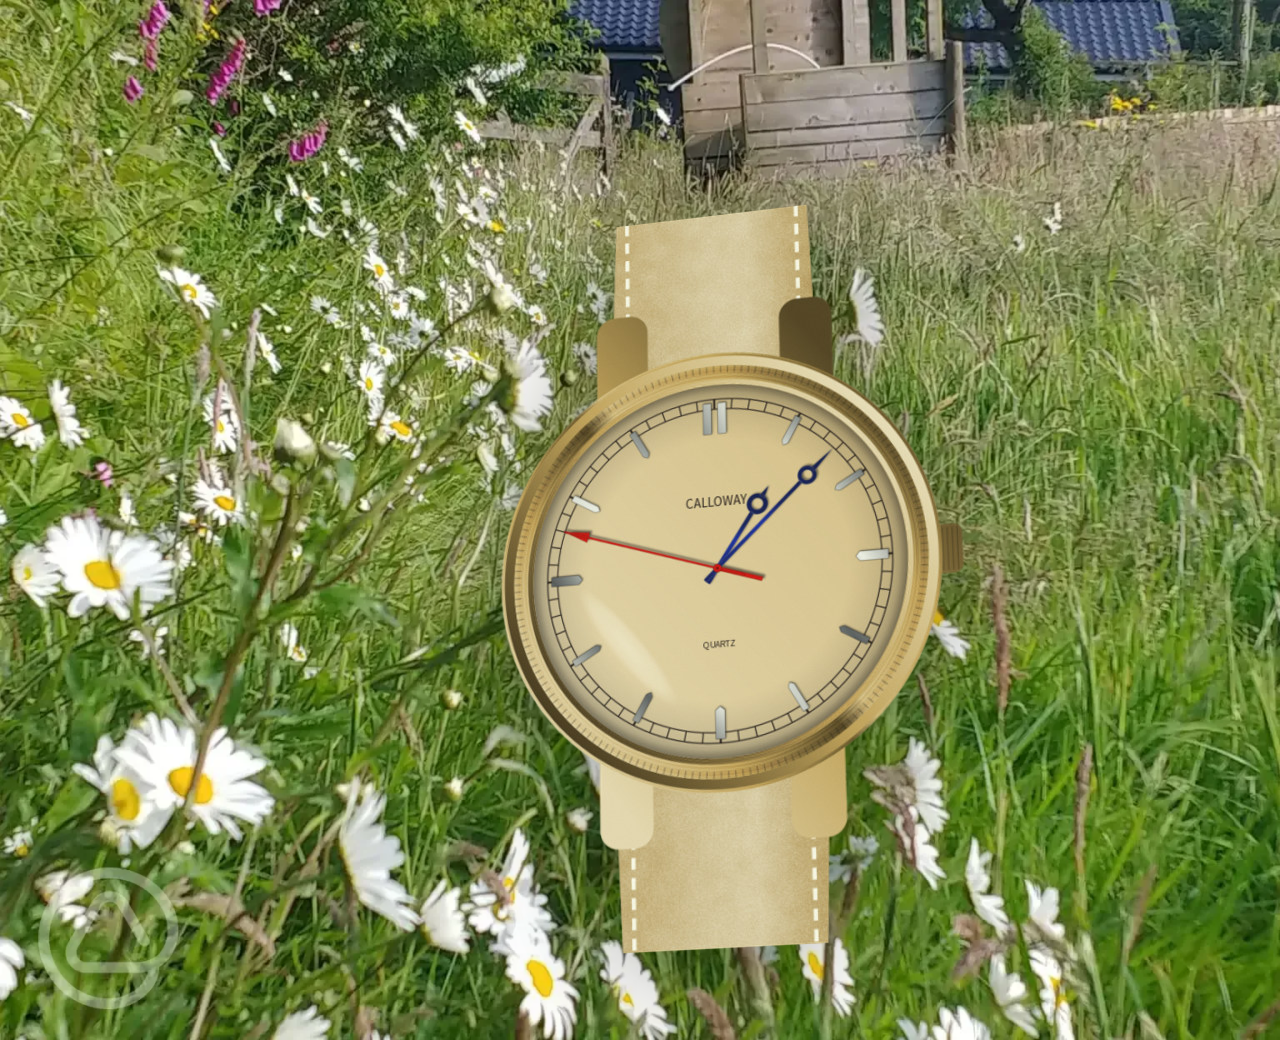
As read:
1:07:48
